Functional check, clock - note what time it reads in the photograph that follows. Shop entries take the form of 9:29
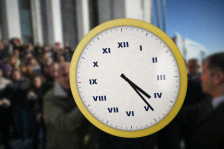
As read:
4:24
